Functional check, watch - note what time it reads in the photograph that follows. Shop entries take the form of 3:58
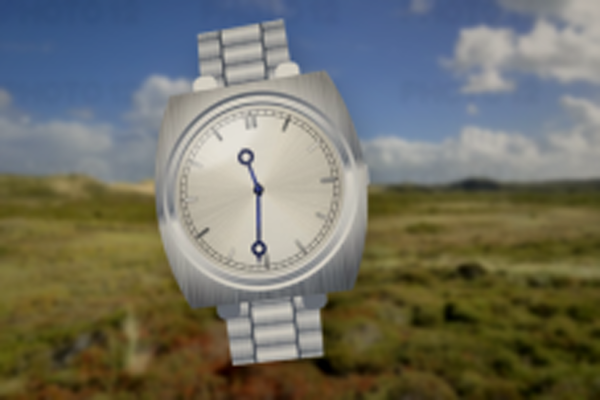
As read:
11:31
